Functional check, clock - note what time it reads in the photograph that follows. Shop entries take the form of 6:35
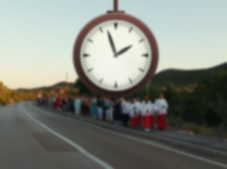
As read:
1:57
